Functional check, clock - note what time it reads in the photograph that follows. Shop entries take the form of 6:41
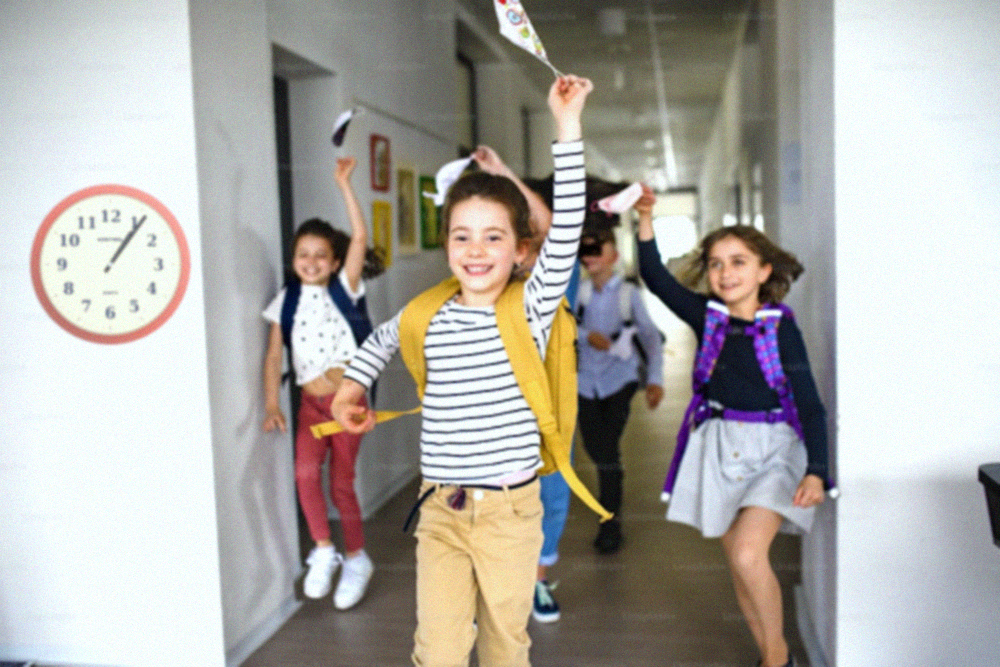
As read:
1:06
